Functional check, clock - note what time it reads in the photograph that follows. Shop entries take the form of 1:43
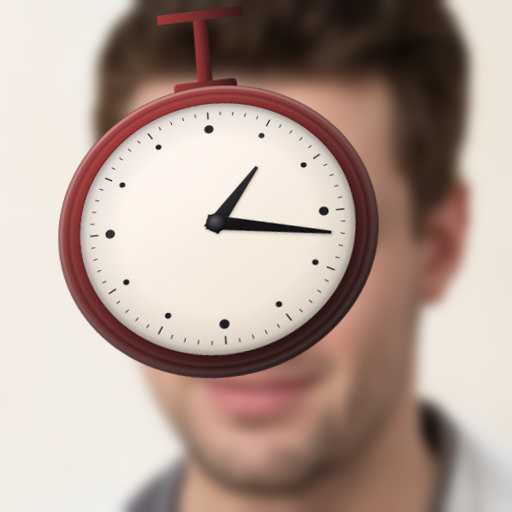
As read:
1:17
